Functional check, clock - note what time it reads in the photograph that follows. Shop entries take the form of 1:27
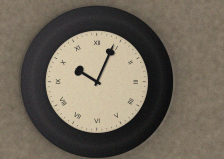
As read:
10:04
